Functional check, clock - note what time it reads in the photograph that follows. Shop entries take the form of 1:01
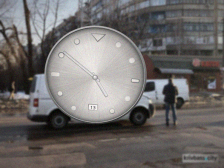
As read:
4:51
